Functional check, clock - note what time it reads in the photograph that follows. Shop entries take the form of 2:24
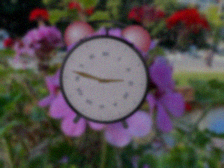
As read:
2:47
